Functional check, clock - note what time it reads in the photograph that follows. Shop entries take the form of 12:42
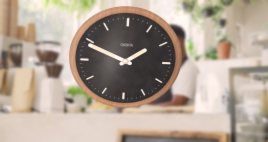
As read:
1:49
